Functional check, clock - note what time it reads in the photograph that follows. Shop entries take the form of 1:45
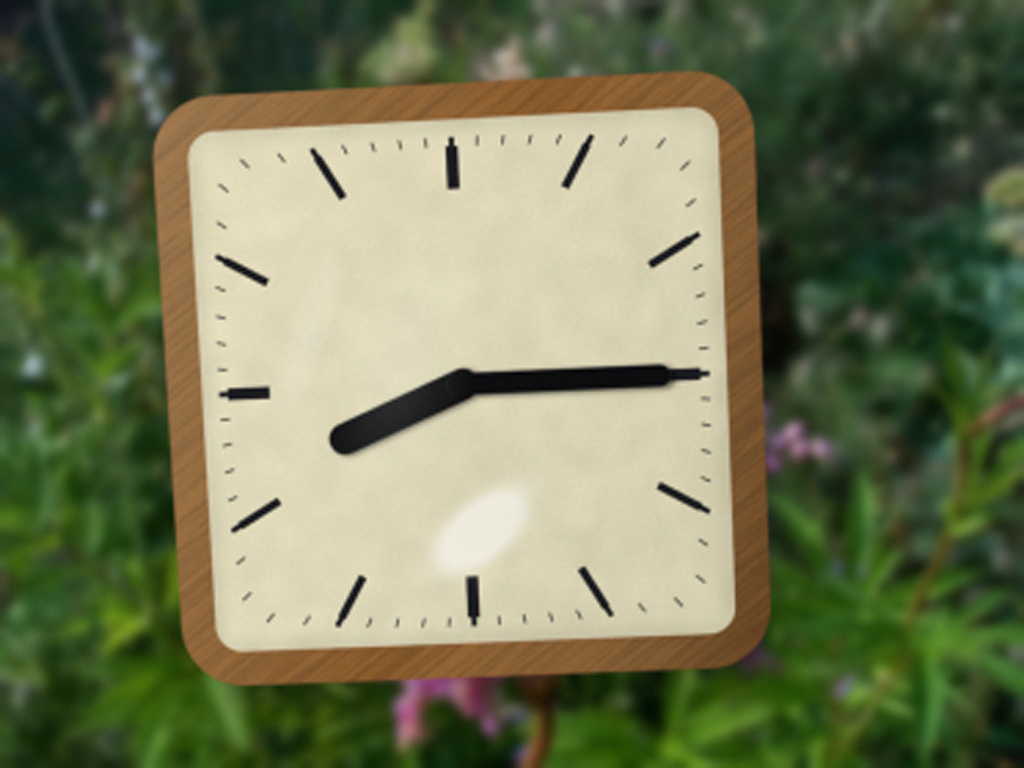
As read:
8:15
